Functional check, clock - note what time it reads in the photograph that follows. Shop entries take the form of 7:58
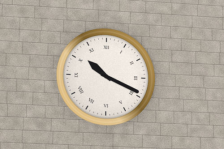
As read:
10:19
